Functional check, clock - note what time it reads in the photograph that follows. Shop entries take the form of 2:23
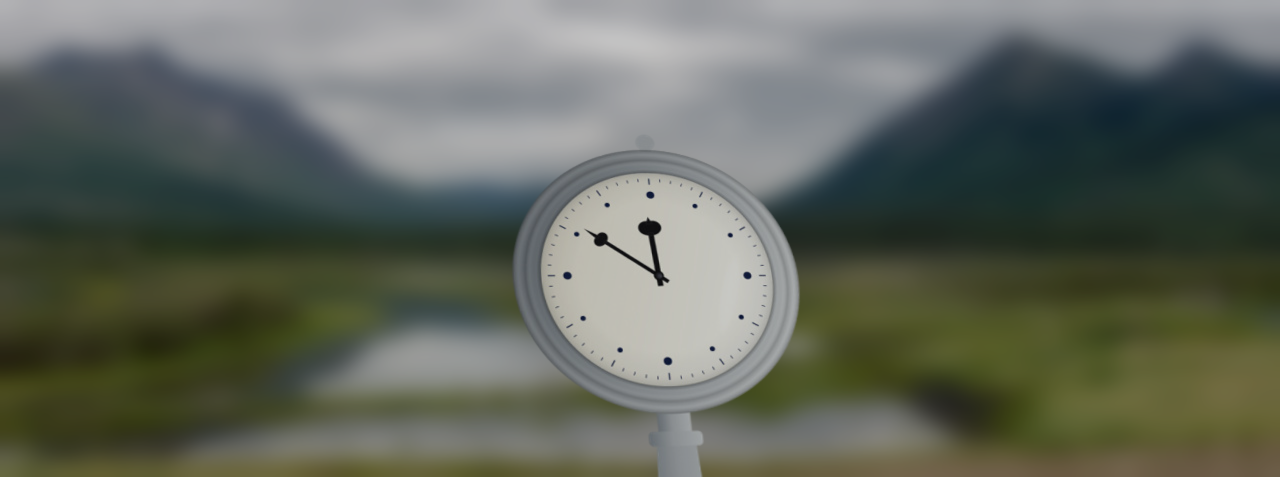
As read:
11:51
